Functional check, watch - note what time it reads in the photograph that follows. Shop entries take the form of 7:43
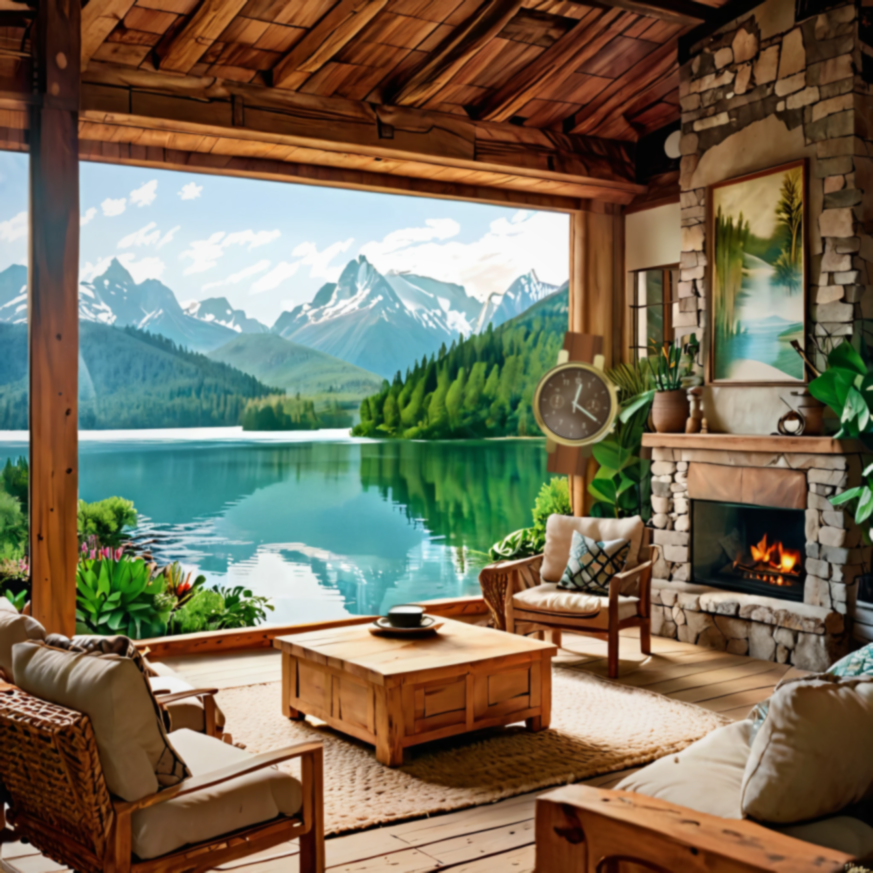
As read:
12:20
